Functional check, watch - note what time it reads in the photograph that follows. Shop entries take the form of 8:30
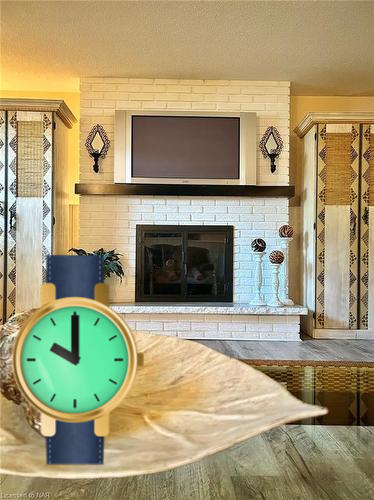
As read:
10:00
